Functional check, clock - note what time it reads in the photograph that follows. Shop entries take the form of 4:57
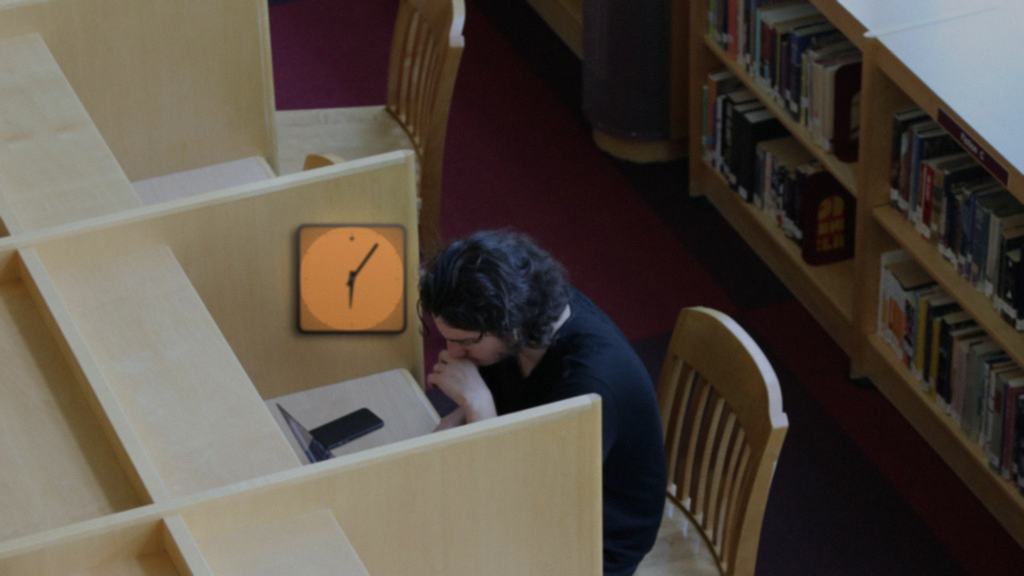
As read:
6:06
